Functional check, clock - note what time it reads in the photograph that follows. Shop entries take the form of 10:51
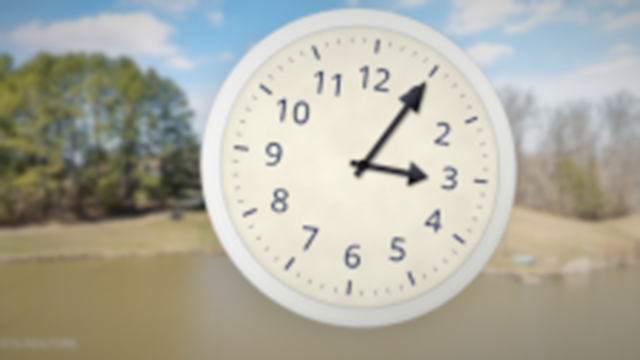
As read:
3:05
